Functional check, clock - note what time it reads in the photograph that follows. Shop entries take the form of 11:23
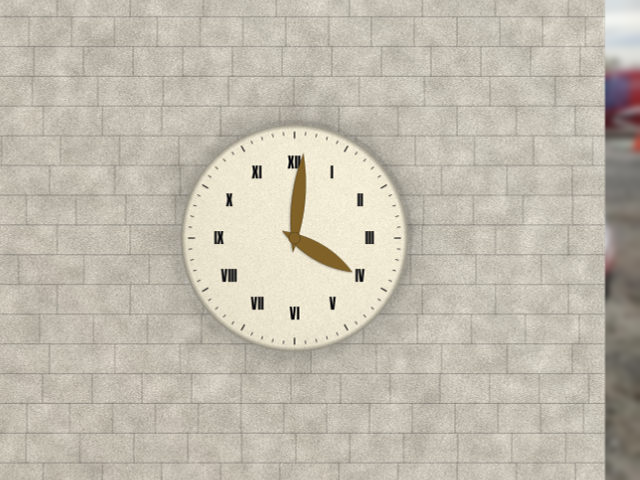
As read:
4:01
